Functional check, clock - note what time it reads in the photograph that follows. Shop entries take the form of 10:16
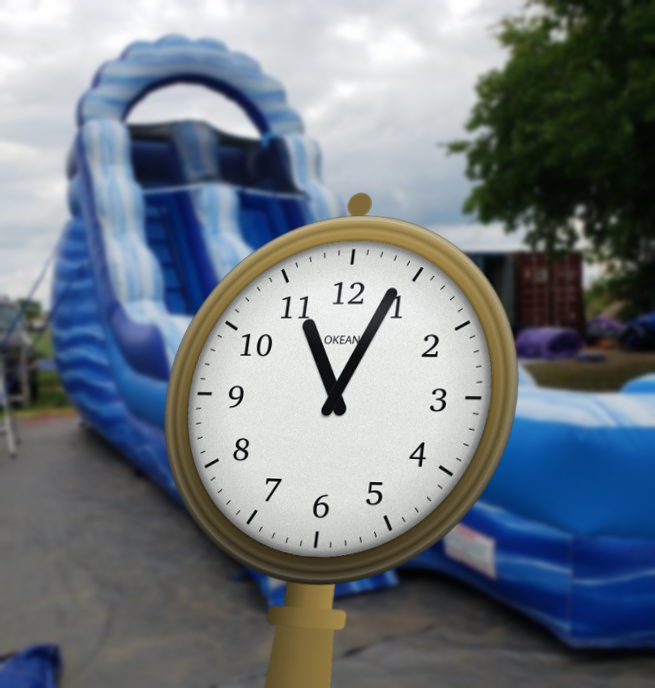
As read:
11:04
